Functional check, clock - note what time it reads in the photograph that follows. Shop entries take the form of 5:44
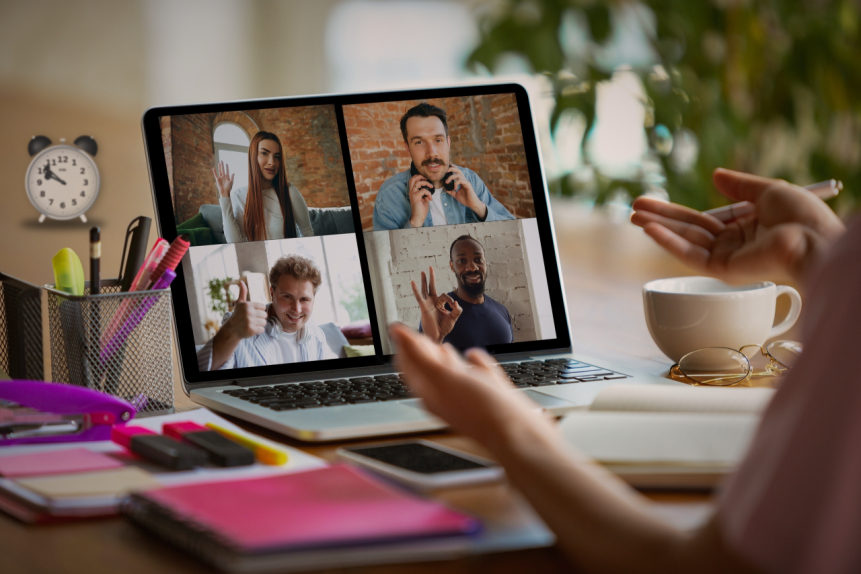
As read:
9:52
